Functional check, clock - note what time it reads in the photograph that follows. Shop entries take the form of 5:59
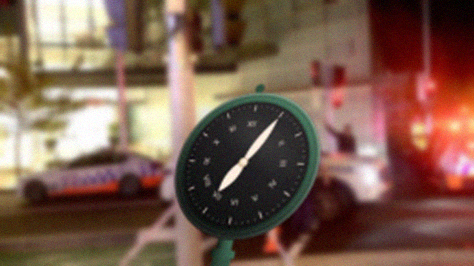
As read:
7:05
